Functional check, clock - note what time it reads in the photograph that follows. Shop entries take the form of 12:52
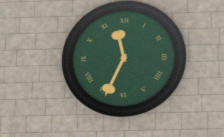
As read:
11:34
